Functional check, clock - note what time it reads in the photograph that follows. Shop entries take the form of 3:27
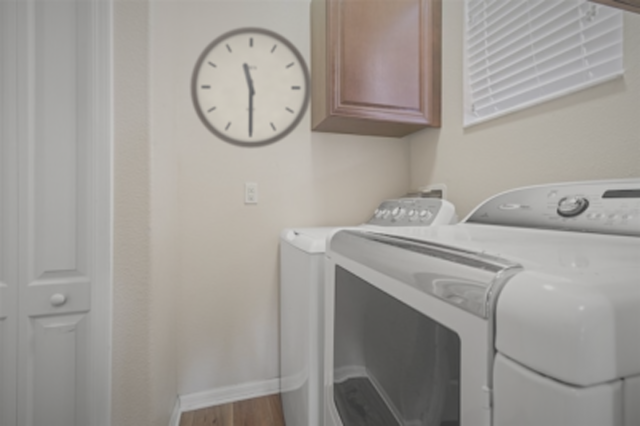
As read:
11:30
